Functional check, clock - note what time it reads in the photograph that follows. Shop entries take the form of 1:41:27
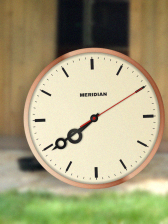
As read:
7:39:10
